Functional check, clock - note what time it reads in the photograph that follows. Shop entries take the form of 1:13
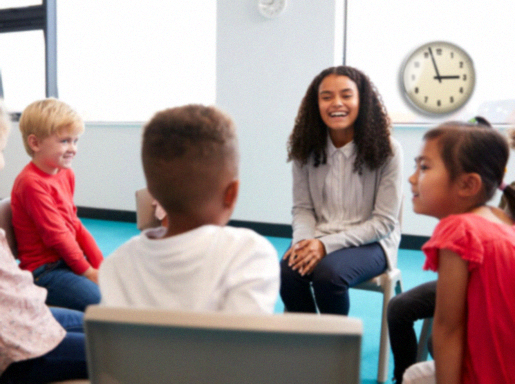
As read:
2:57
